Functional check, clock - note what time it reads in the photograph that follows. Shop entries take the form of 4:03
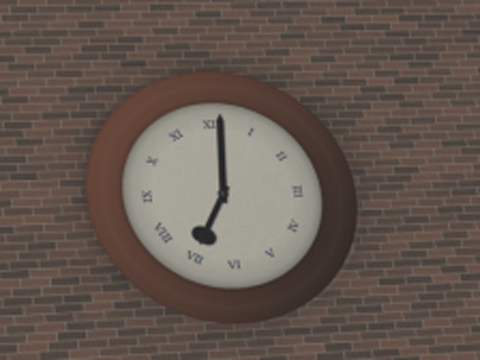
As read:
7:01
